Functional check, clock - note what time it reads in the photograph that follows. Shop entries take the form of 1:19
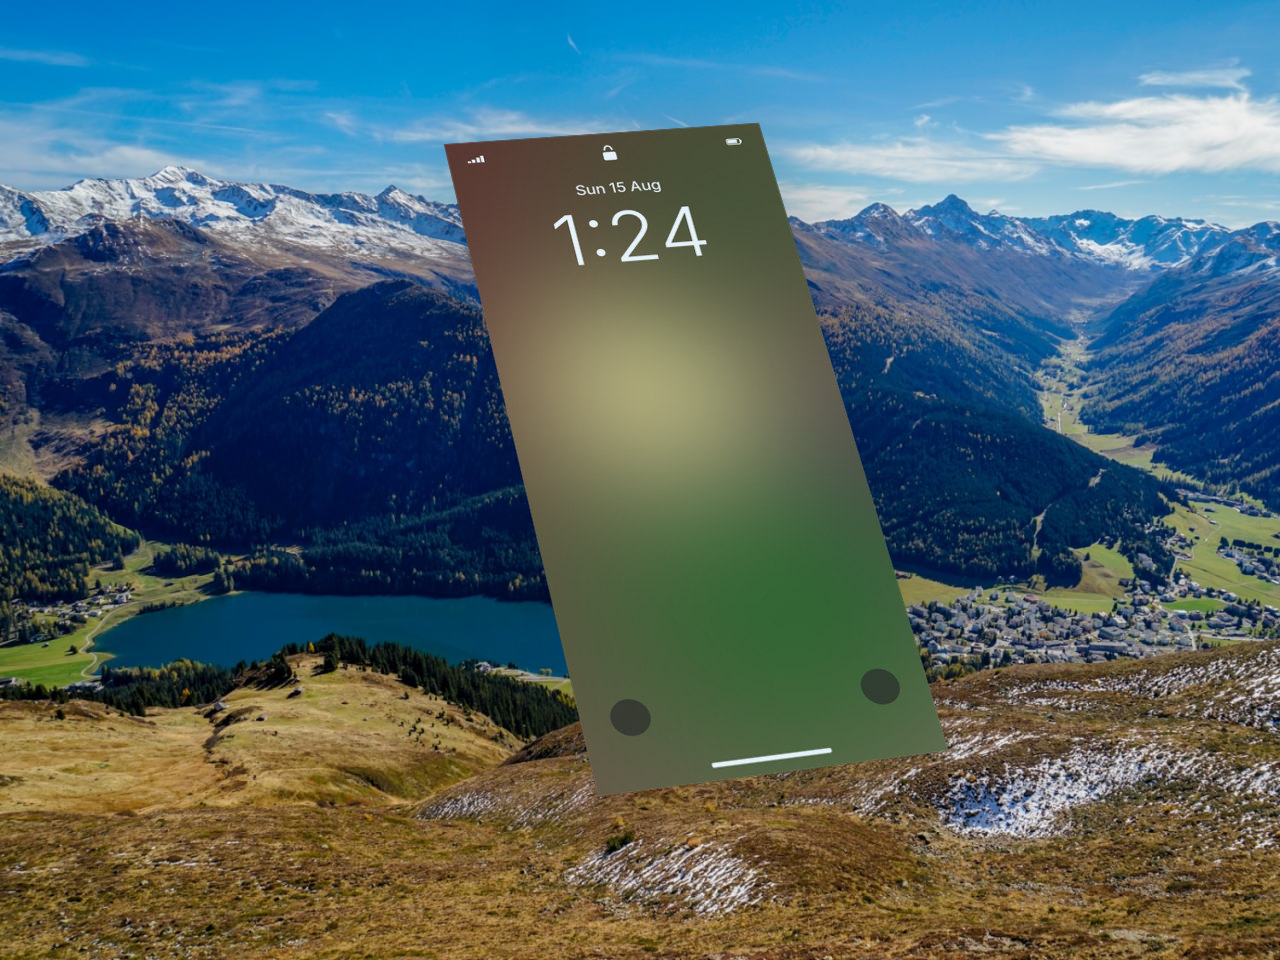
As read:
1:24
